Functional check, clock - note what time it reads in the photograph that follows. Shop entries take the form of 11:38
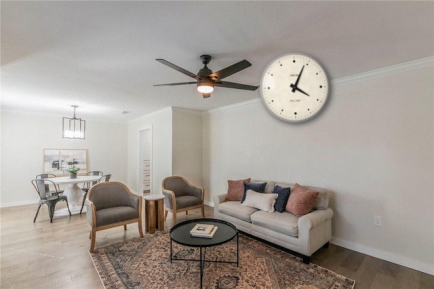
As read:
4:04
